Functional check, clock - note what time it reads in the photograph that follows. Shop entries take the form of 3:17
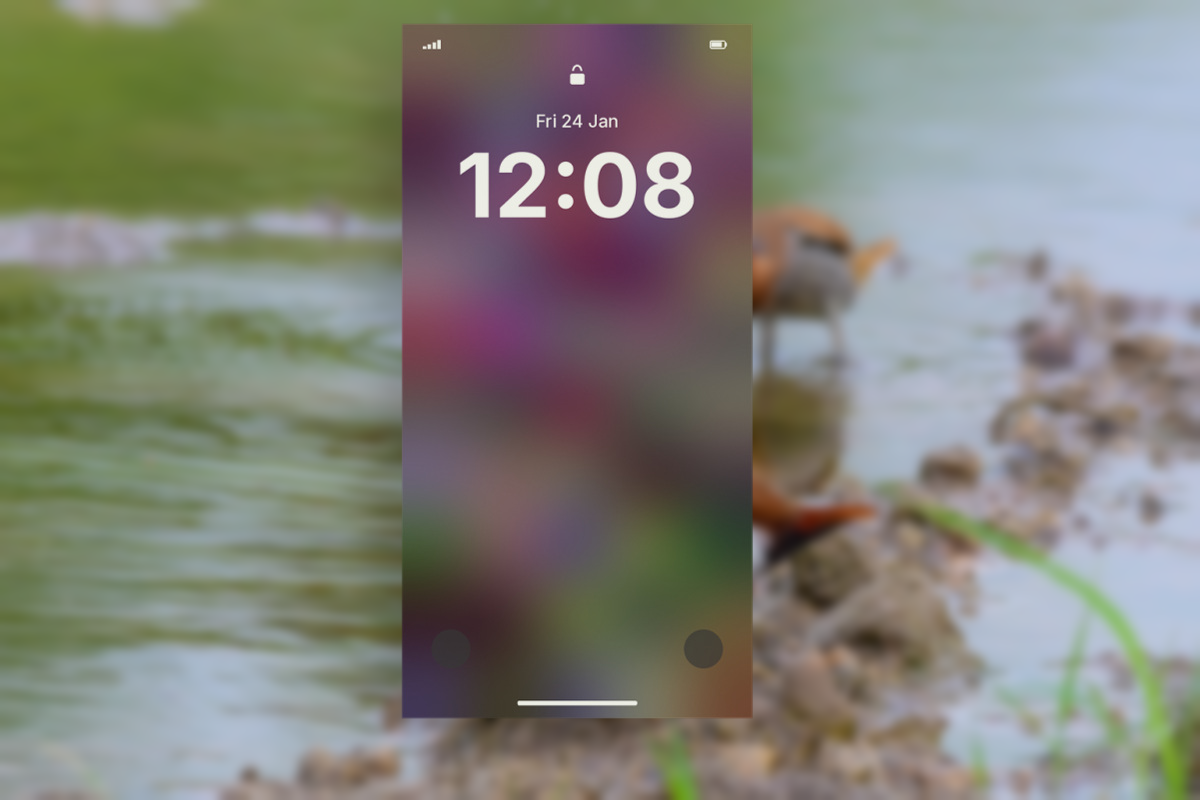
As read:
12:08
